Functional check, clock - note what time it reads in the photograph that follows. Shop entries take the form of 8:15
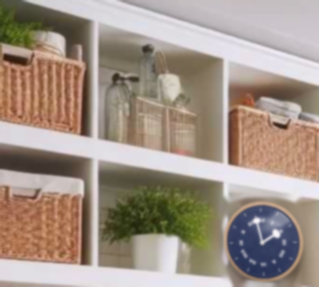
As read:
1:58
